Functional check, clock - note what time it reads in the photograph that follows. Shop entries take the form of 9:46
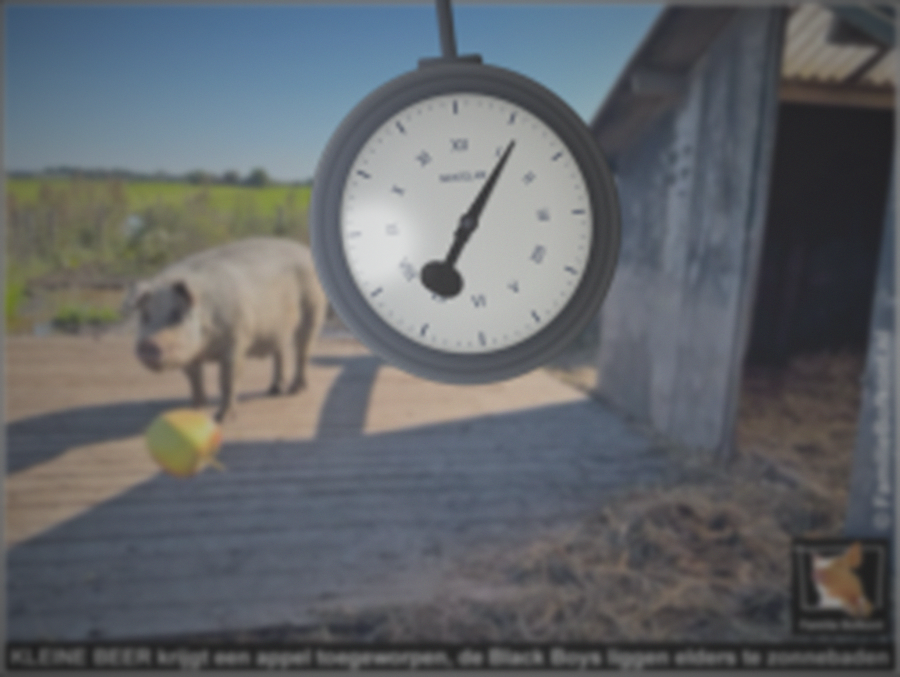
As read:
7:06
